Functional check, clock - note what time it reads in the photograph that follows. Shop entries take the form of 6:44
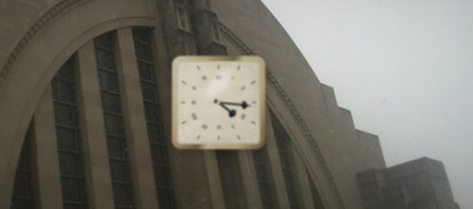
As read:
4:16
